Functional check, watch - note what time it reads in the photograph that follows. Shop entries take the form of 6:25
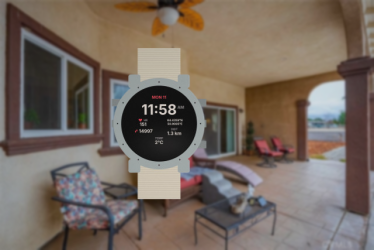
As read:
11:58
